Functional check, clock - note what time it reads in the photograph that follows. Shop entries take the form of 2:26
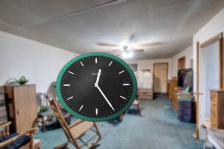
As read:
12:25
